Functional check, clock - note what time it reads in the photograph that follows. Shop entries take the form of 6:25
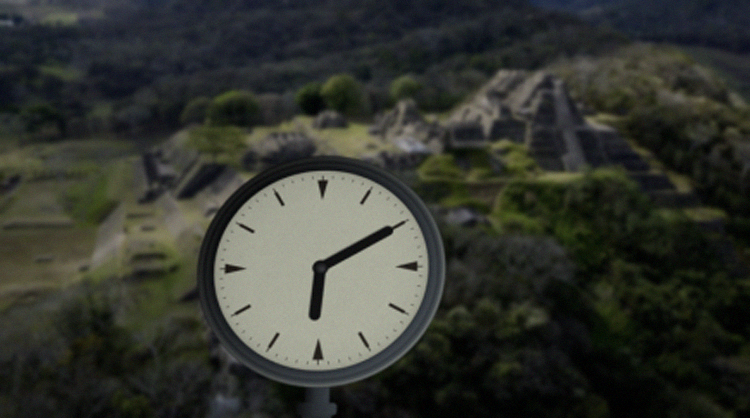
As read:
6:10
